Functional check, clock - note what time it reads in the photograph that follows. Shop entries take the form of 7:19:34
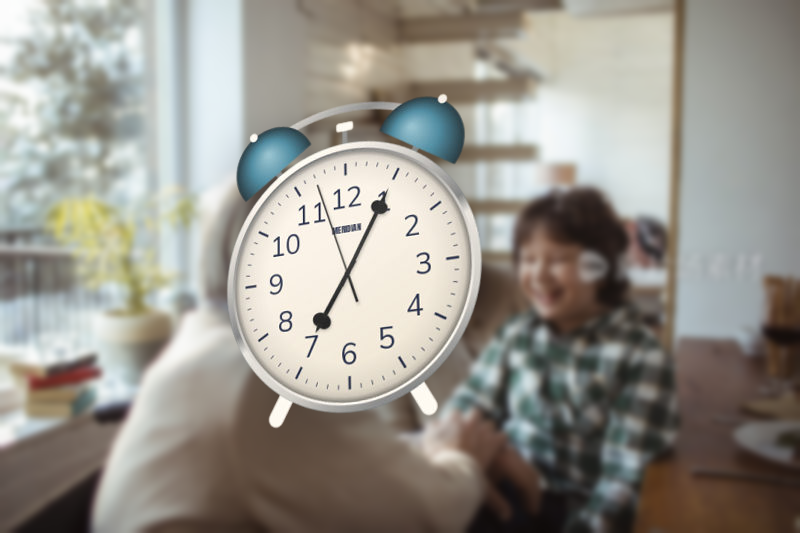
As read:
7:04:57
